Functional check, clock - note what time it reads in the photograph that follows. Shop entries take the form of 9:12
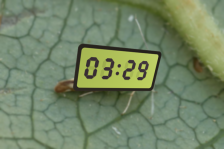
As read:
3:29
